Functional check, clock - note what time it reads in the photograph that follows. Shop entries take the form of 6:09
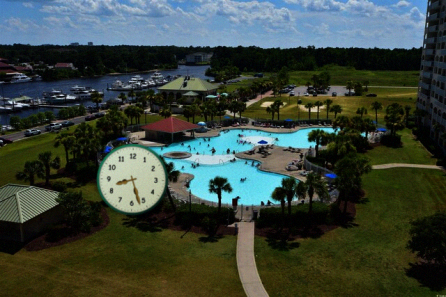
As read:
8:27
